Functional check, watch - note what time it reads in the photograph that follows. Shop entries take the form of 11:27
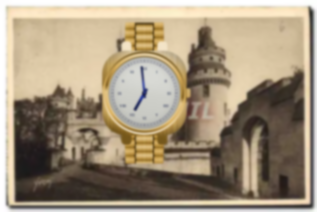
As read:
6:59
